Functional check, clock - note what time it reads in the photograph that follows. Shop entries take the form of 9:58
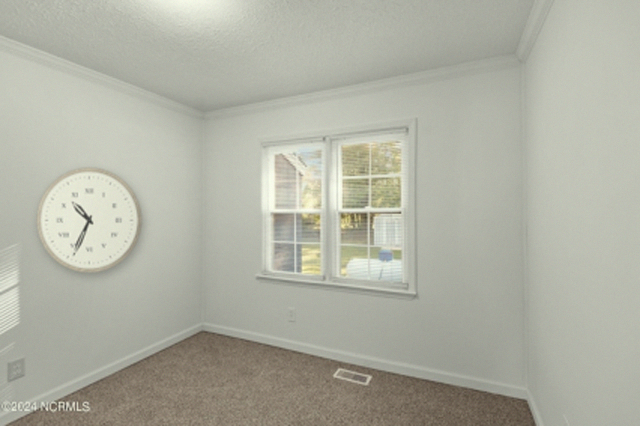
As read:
10:34
